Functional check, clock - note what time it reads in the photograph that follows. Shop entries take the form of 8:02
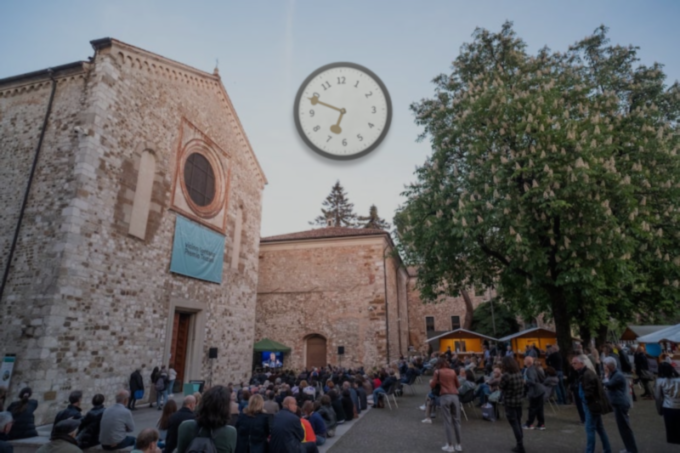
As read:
6:49
